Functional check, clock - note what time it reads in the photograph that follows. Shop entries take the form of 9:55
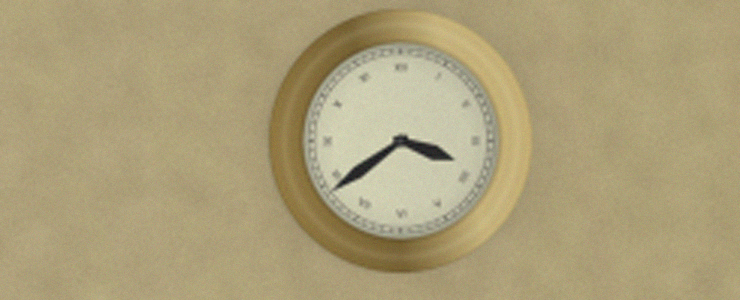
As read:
3:39
